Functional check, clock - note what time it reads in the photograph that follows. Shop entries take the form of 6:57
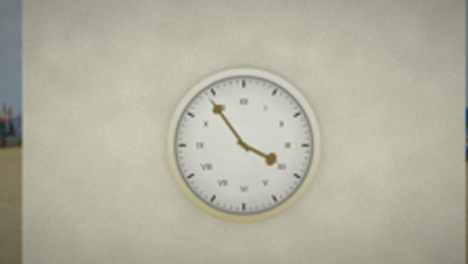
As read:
3:54
